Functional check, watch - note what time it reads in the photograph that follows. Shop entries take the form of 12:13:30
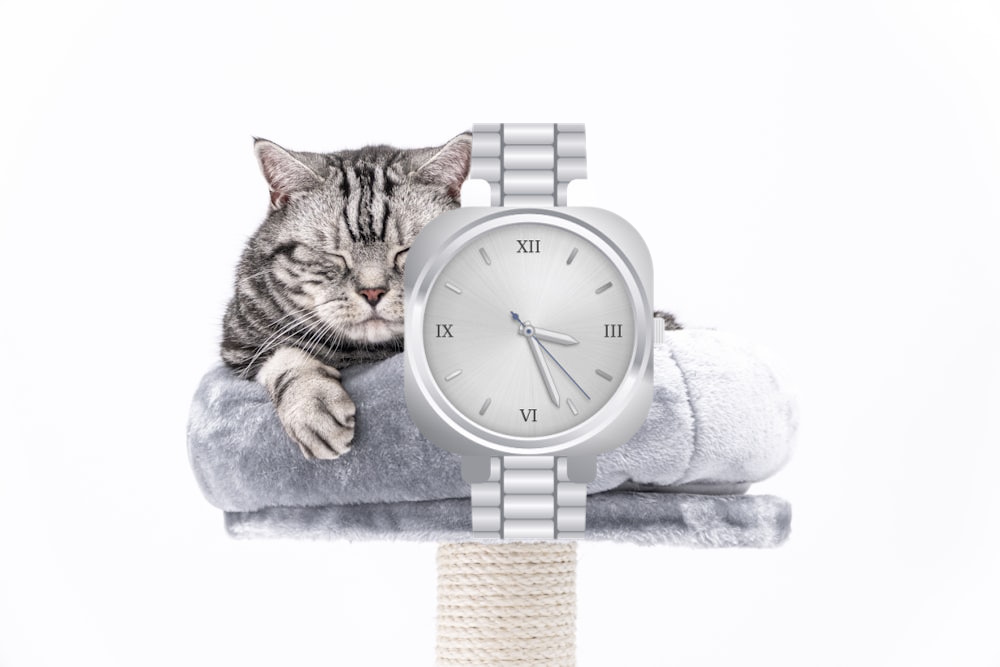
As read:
3:26:23
